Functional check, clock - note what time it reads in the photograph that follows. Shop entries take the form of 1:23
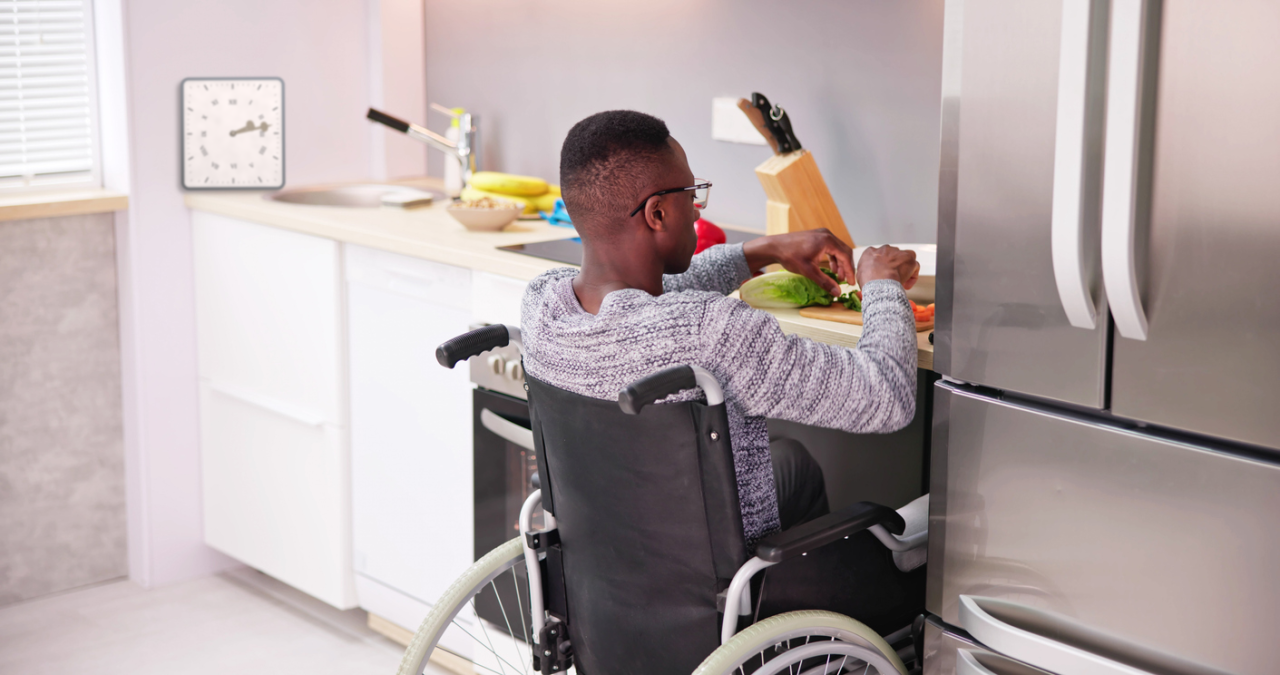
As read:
2:13
